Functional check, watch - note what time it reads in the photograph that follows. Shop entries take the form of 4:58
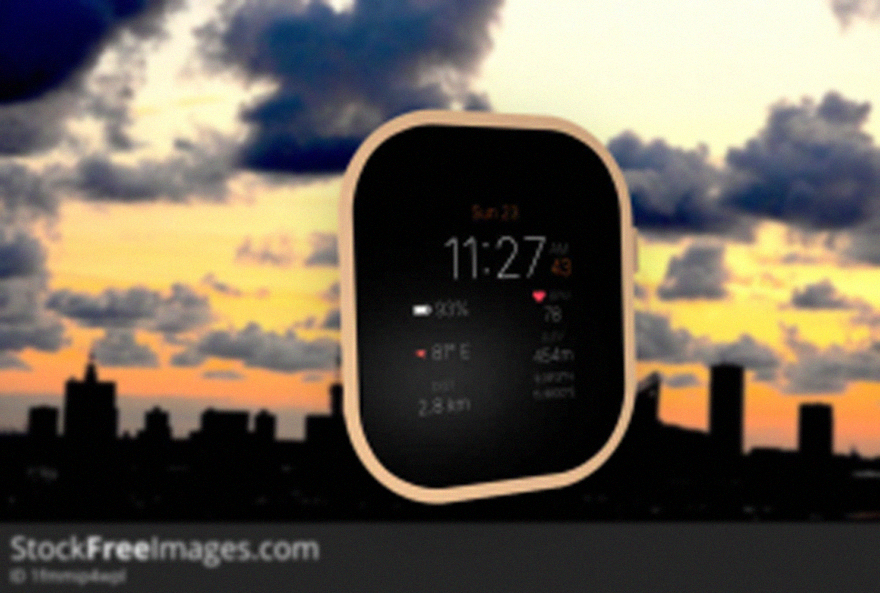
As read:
11:27
